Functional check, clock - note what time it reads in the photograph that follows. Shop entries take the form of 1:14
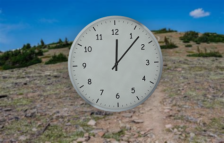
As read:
12:07
